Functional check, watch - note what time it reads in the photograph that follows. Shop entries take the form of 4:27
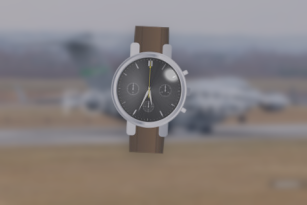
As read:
5:34
